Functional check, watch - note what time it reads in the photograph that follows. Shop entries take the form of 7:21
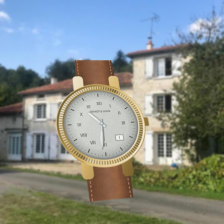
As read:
10:31
